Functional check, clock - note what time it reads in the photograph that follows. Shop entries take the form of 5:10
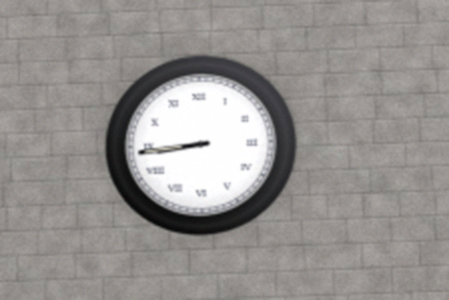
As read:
8:44
